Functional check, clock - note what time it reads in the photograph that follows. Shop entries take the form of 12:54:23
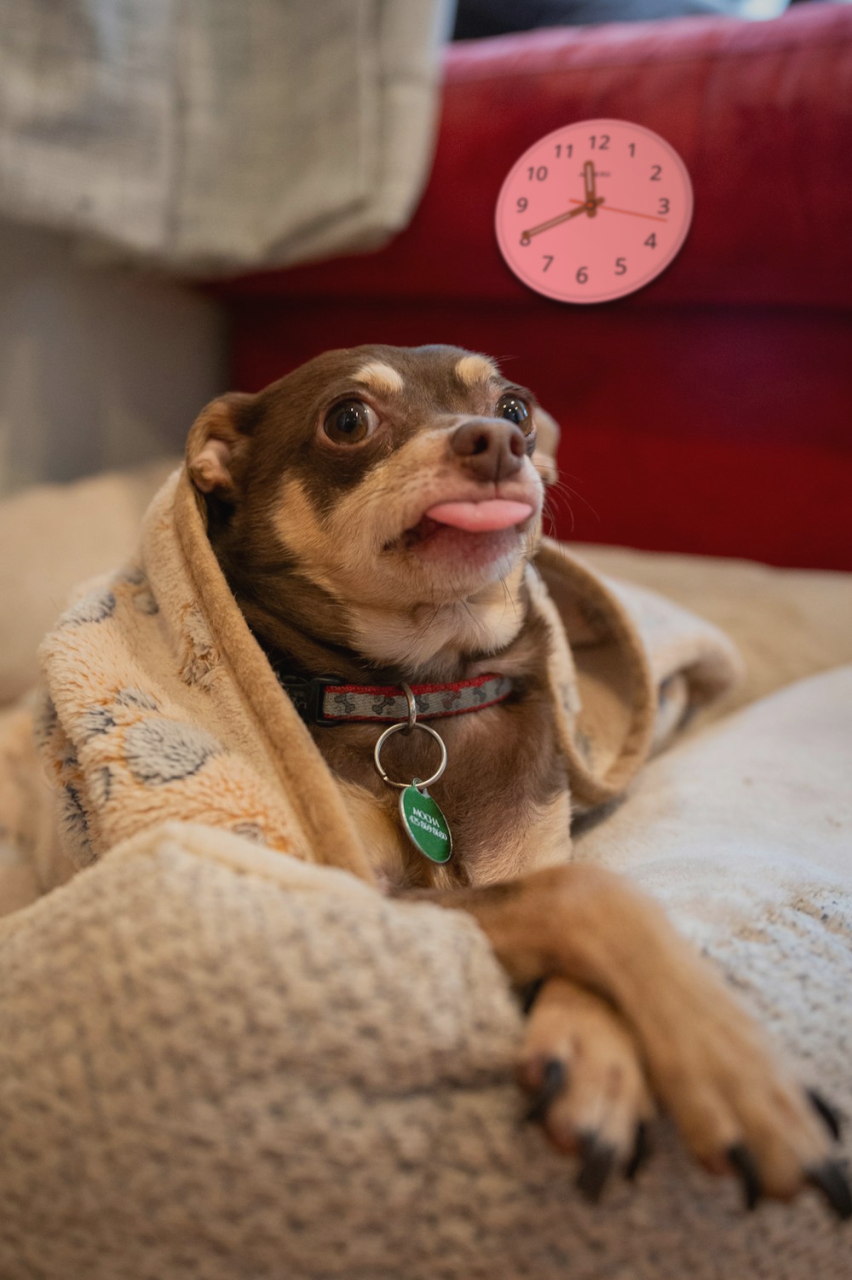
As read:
11:40:17
